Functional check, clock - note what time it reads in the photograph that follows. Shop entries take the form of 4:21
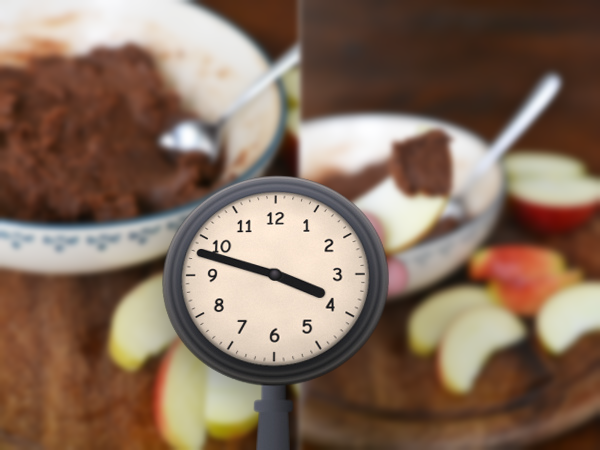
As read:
3:48
